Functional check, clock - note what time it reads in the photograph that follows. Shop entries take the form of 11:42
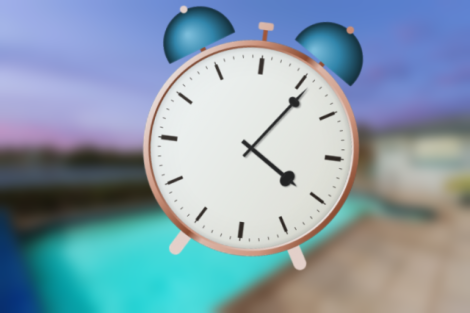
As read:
4:06
